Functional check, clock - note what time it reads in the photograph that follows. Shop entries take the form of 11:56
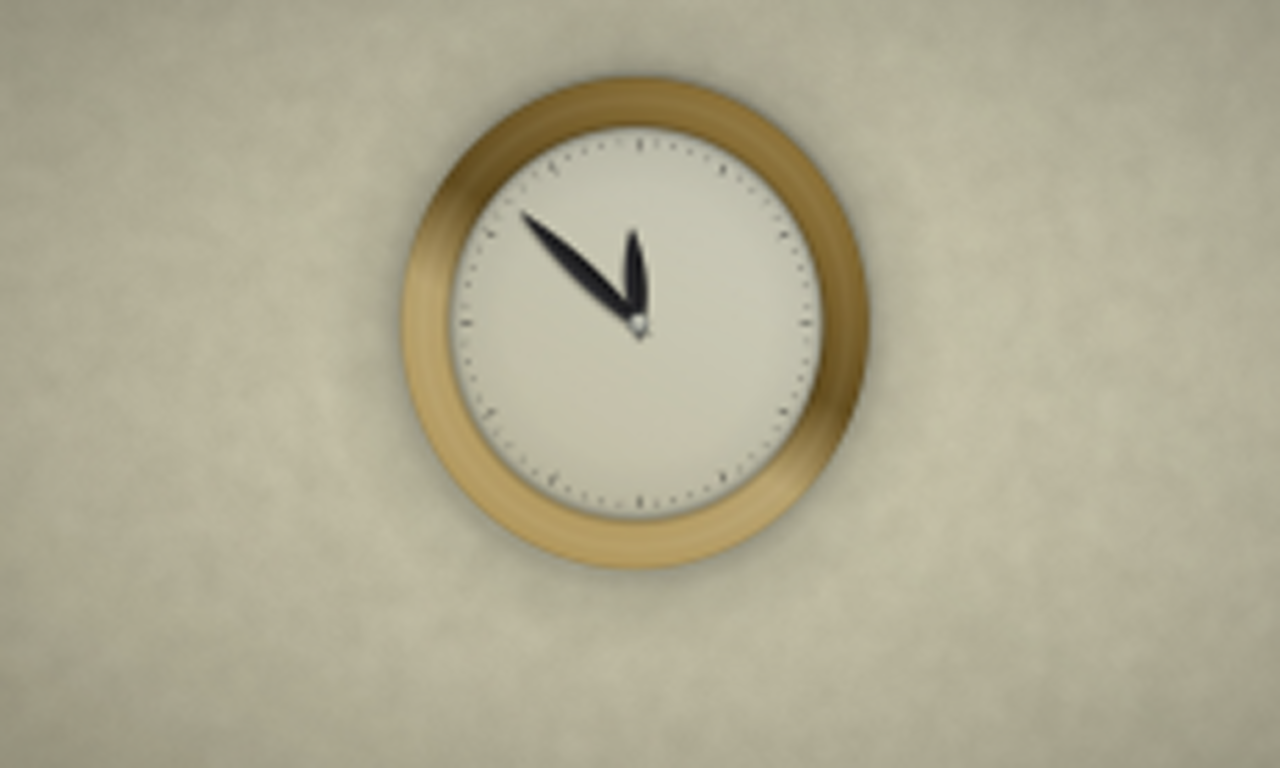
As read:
11:52
